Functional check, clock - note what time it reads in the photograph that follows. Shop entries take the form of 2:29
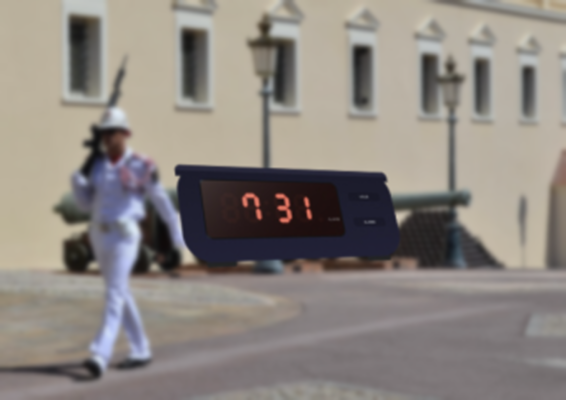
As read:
7:31
